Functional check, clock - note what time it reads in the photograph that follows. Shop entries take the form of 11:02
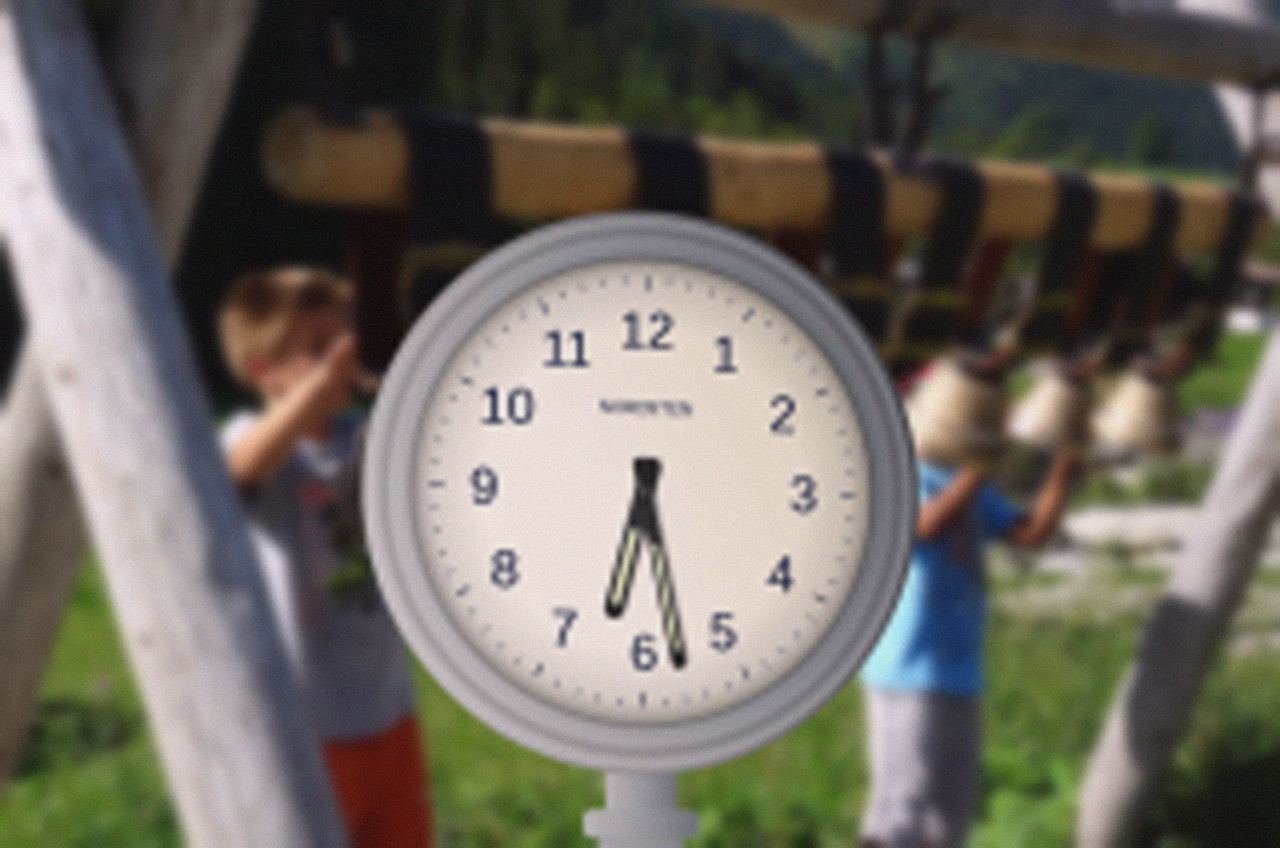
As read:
6:28
